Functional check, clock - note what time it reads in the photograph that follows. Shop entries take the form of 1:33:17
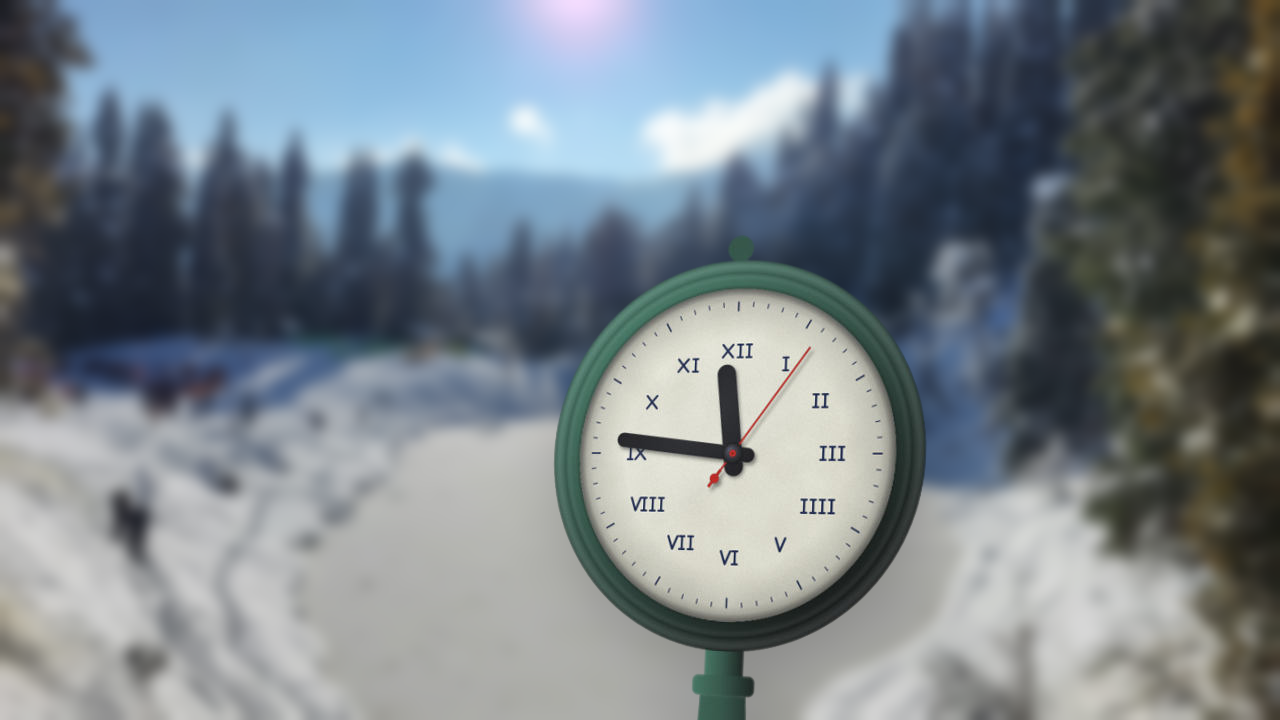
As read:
11:46:06
